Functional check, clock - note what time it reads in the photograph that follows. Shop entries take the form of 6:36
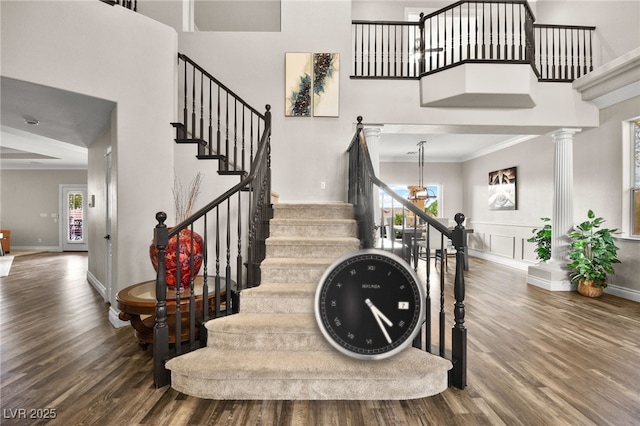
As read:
4:25
